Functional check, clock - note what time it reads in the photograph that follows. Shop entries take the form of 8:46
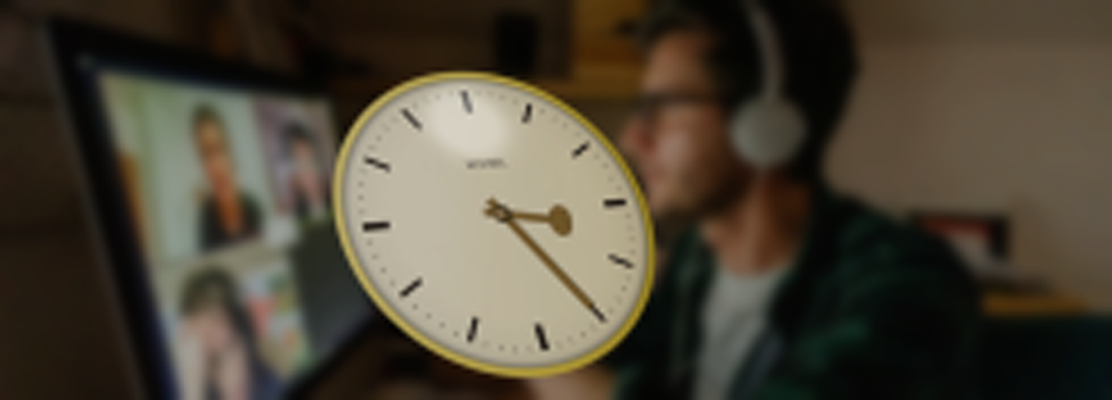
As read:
3:25
